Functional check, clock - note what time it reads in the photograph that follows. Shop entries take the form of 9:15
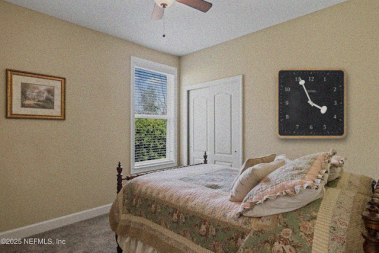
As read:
3:56
